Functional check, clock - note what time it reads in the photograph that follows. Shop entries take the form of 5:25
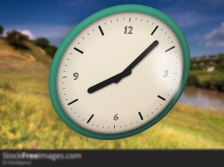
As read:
8:07
